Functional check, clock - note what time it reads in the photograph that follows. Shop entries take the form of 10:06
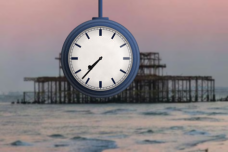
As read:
7:37
